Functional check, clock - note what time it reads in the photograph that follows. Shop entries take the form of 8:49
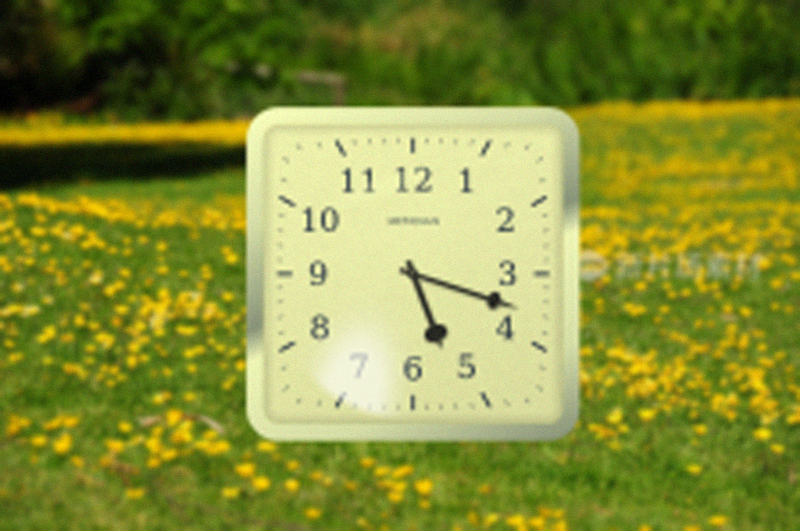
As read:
5:18
